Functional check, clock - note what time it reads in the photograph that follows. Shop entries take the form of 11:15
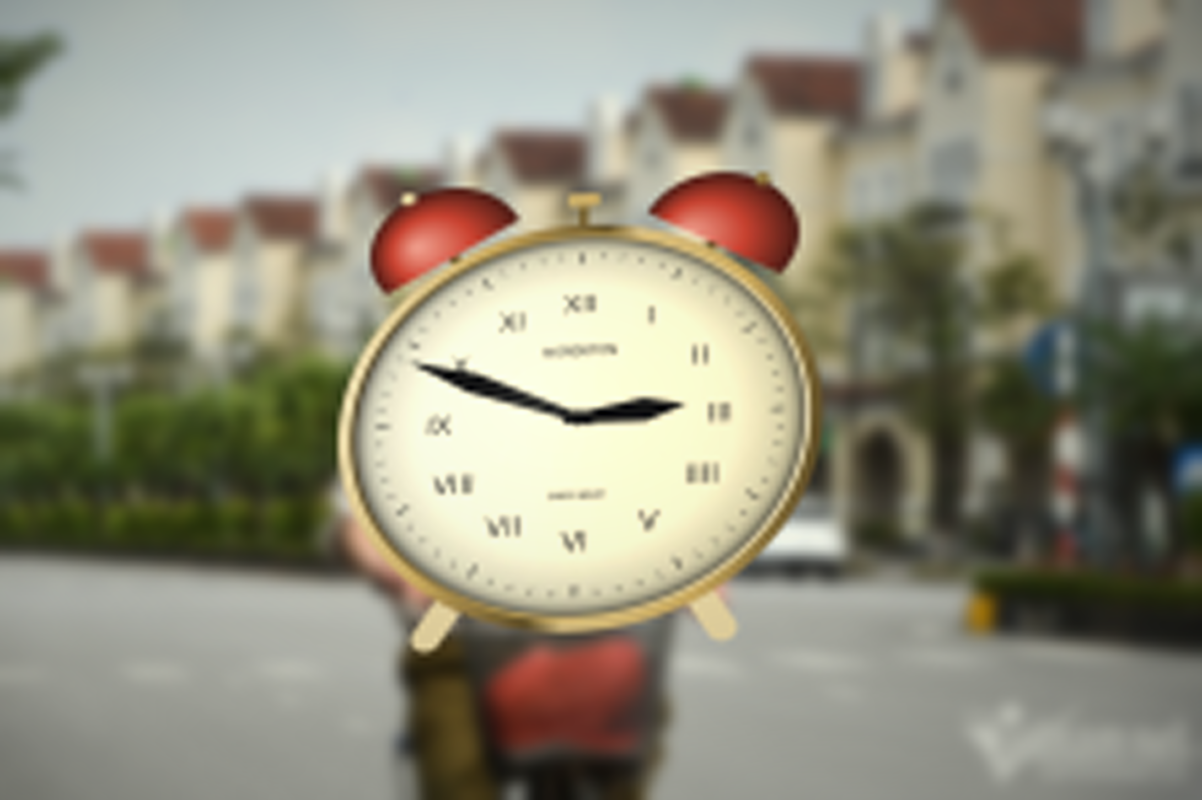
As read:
2:49
